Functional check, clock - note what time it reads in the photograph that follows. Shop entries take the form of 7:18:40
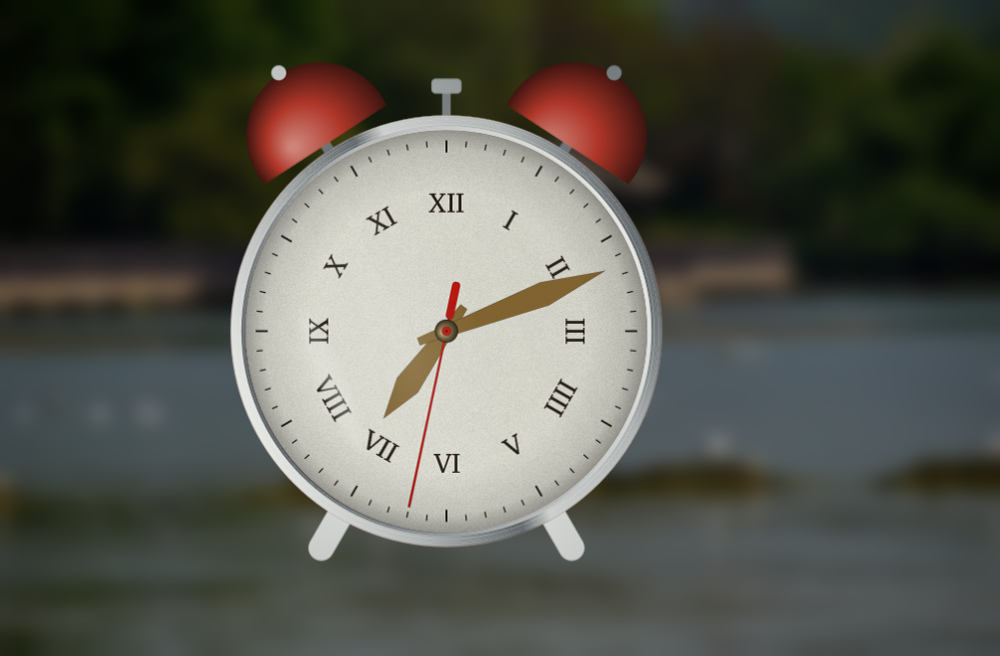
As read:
7:11:32
